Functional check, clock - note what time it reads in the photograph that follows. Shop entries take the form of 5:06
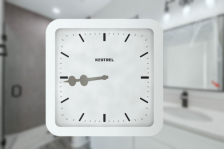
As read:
8:44
